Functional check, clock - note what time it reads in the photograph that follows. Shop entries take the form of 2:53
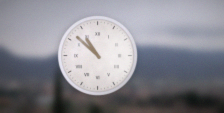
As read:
10:52
